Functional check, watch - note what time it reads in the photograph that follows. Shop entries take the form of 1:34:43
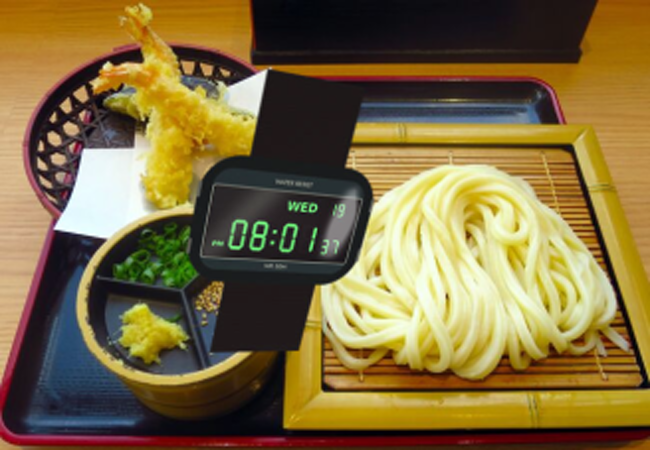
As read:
8:01:37
